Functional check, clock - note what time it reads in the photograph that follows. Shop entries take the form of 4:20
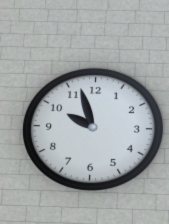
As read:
9:57
